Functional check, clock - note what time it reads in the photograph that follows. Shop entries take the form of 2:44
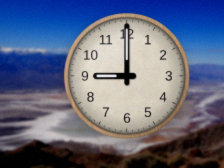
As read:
9:00
